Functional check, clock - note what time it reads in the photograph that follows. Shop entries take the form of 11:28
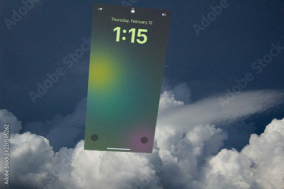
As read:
1:15
